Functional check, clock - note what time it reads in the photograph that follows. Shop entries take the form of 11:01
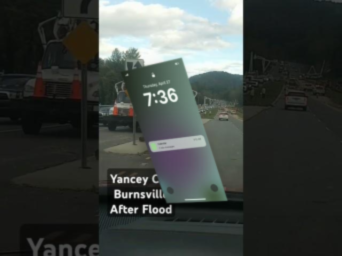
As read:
7:36
